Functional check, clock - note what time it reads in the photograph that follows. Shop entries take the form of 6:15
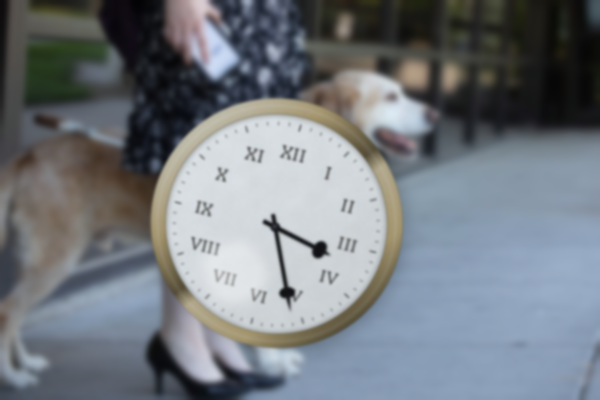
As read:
3:26
